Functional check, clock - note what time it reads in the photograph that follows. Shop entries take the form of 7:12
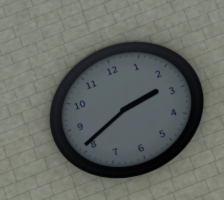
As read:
2:41
